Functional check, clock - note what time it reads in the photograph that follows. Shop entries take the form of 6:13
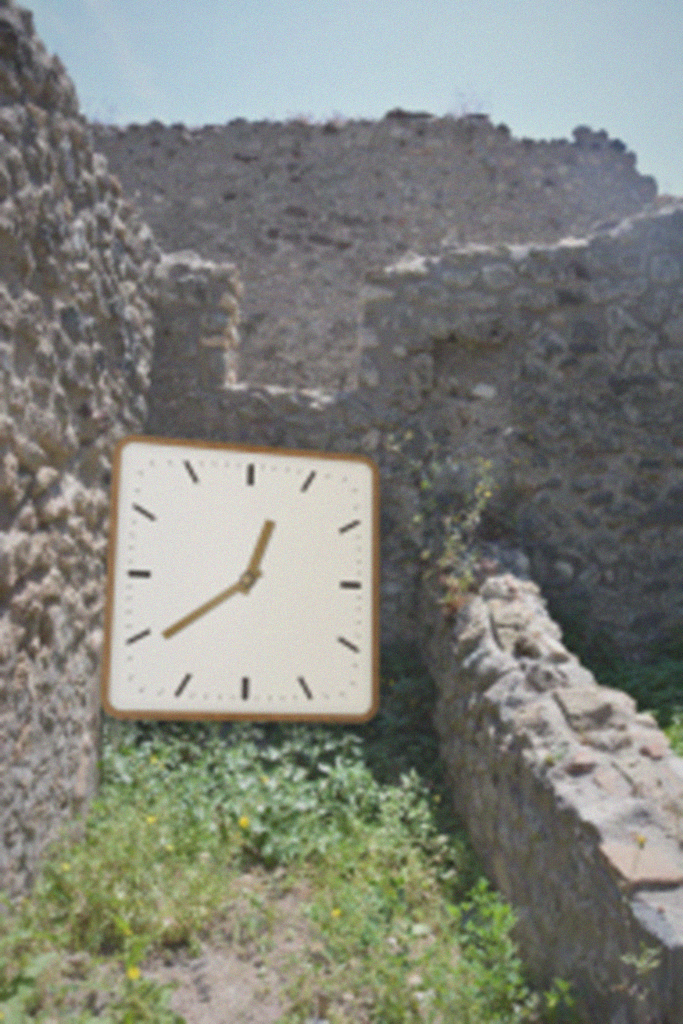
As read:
12:39
